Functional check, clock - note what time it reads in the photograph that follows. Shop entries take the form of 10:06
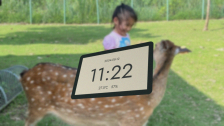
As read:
11:22
